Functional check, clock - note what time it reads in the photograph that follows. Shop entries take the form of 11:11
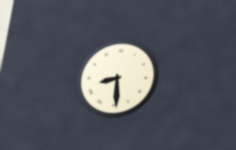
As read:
8:29
